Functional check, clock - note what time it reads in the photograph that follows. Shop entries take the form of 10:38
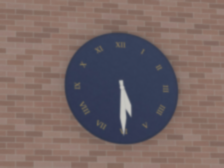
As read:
5:30
